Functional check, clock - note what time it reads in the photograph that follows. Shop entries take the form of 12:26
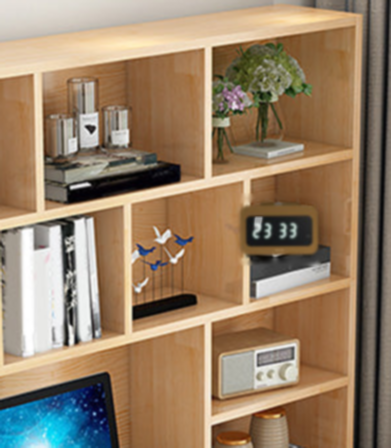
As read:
23:33
